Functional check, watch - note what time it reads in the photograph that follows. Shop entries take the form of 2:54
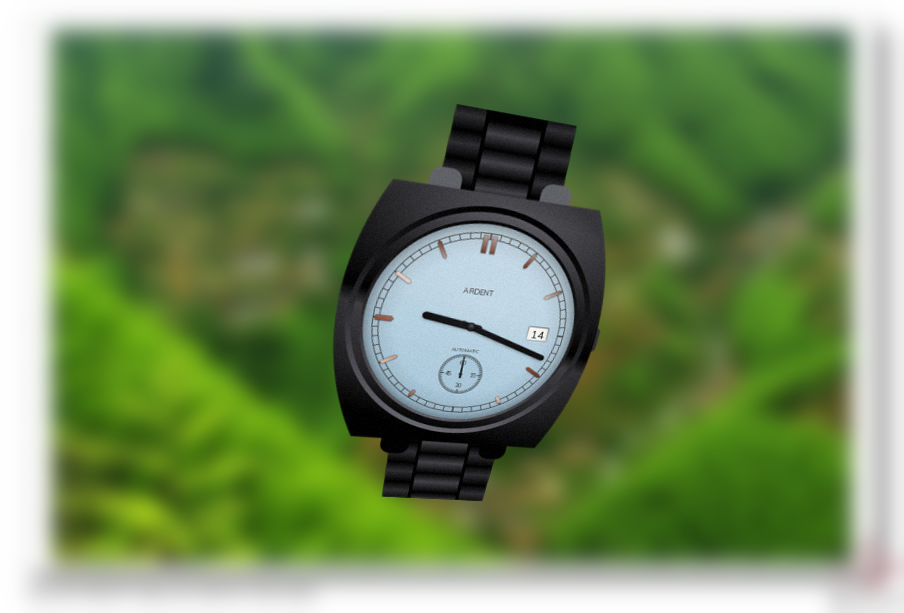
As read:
9:18
